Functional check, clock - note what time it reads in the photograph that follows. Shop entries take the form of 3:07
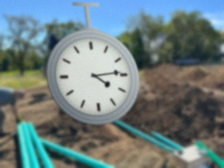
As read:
4:14
